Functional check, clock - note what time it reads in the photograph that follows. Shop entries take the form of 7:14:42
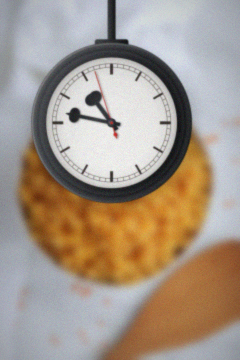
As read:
10:46:57
